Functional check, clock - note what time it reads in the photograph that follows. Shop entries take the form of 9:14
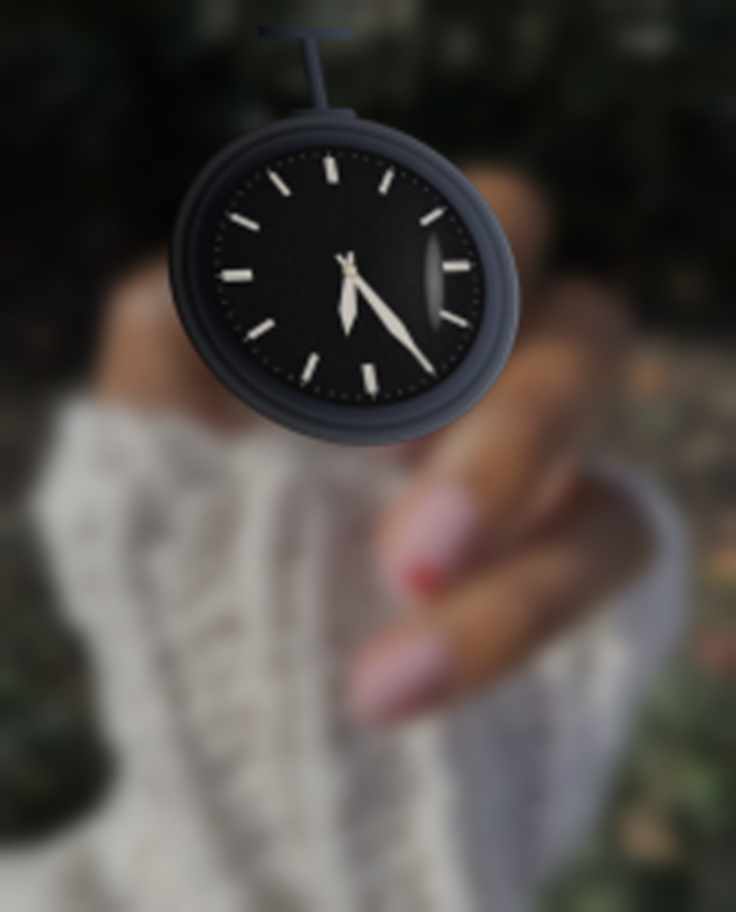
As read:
6:25
